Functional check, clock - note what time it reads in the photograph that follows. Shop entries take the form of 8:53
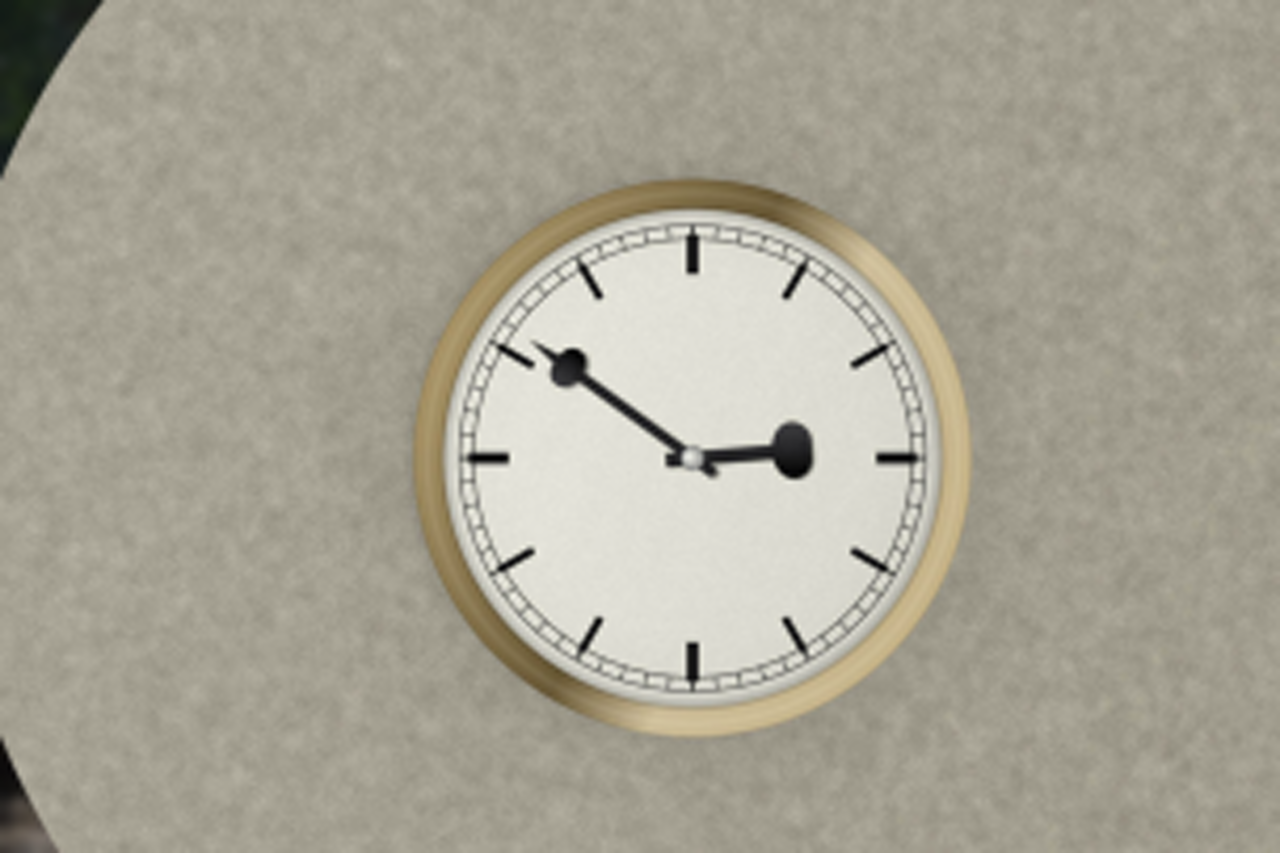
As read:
2:51
